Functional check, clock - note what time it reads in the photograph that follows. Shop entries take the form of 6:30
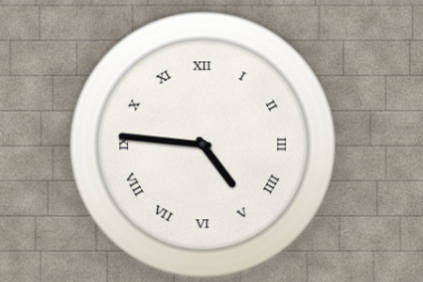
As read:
4:46
